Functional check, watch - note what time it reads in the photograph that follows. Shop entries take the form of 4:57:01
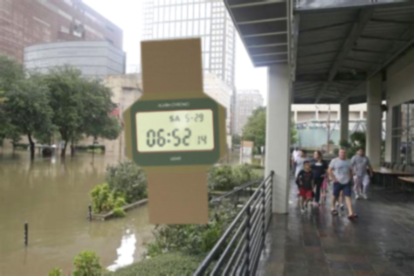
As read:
6:52:14
